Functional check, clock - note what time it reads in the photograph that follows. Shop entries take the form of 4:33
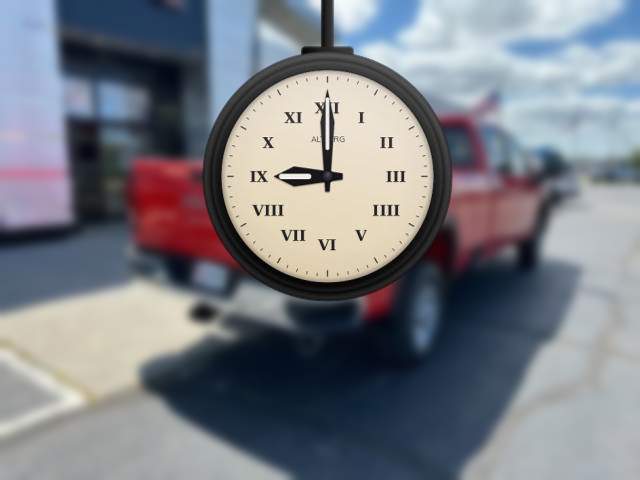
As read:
9:00
